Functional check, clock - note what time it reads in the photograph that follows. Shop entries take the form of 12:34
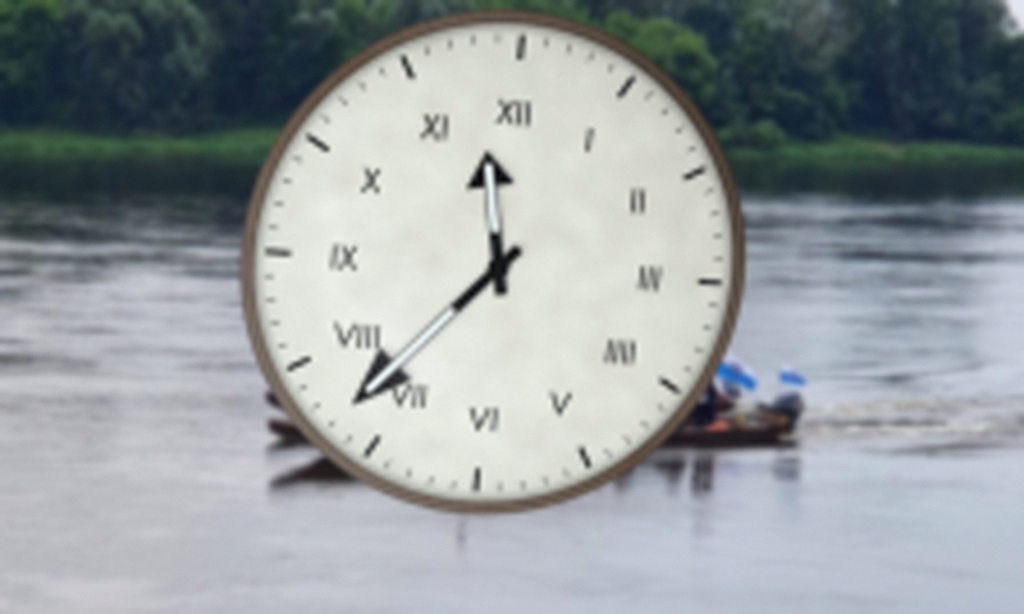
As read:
11:37
